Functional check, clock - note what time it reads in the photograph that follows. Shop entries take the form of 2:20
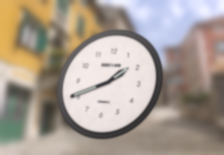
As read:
1:41
